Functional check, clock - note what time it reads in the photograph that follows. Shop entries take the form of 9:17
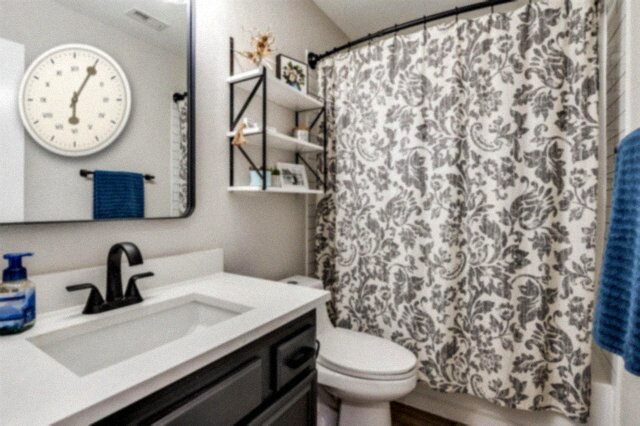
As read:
6:05
